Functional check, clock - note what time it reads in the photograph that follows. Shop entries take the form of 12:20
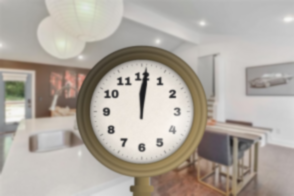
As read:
12:01
